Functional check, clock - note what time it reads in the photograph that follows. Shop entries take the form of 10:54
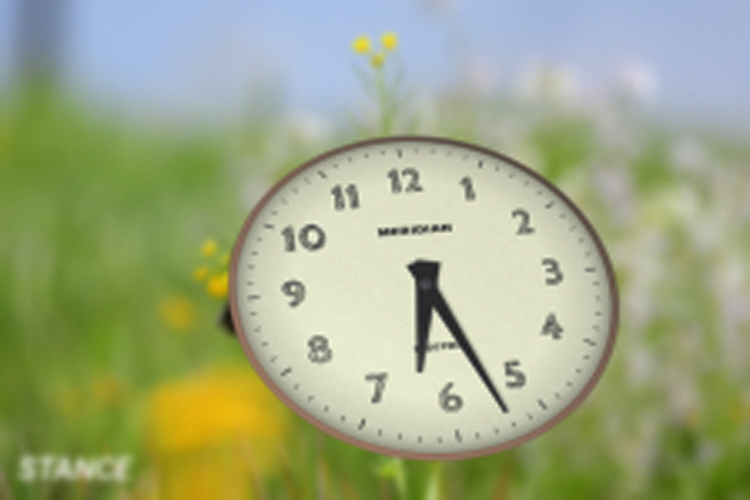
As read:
6:27
